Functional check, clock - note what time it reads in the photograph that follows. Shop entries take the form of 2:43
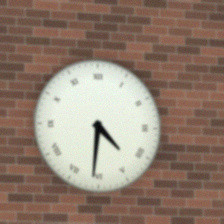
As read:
4:31
